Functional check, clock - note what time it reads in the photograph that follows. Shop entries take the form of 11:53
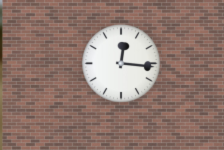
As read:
12:16
